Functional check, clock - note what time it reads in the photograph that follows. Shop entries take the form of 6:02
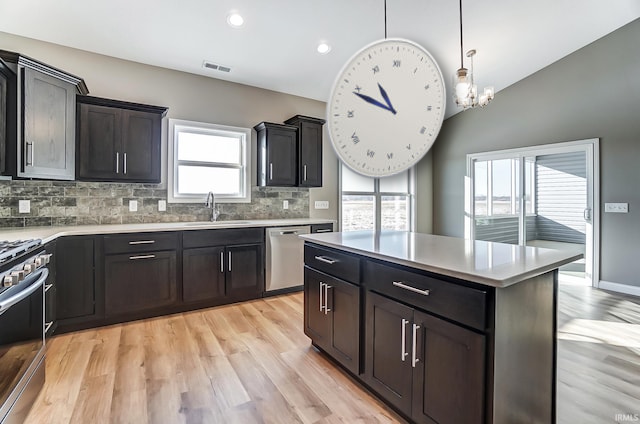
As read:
10:49
